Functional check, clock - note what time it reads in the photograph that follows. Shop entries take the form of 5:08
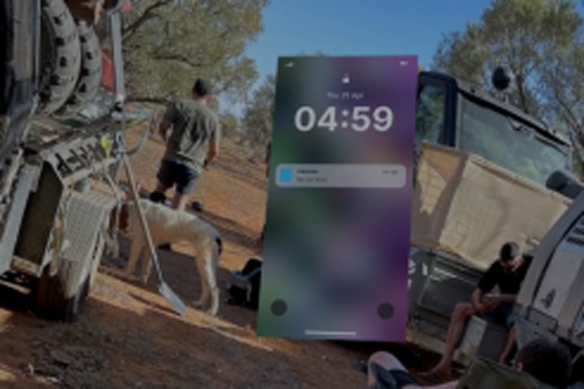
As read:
4:59
